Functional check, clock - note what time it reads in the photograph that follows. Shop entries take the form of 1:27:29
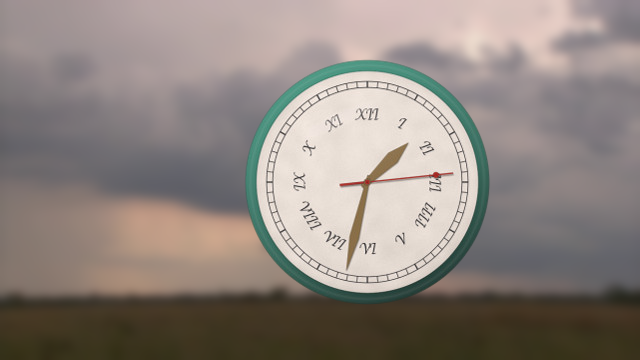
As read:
1:32:14
